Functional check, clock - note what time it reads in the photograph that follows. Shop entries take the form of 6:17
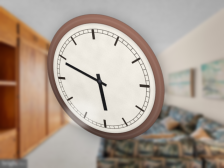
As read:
5:49
